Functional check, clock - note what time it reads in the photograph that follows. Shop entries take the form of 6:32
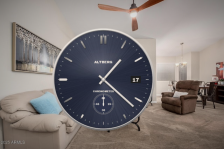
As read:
1:22
